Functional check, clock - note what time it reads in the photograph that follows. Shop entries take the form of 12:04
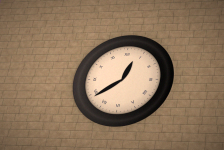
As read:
12:39
